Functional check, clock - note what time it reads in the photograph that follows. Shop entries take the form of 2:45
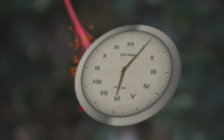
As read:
6:05
